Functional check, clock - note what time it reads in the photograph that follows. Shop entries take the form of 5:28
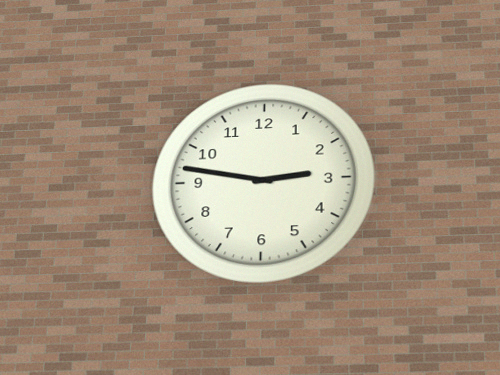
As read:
2:47
